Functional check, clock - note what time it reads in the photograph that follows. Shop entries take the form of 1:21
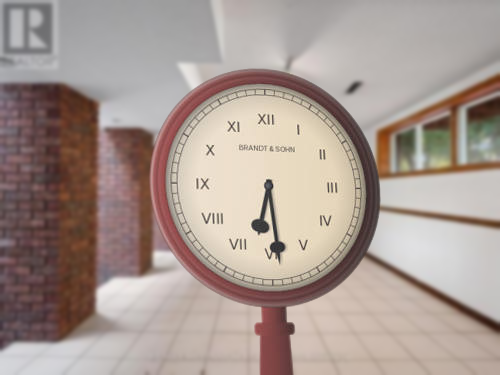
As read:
6:29
